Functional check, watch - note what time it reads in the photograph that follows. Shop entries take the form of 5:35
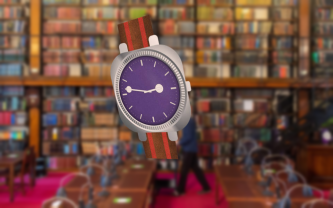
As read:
2:47
